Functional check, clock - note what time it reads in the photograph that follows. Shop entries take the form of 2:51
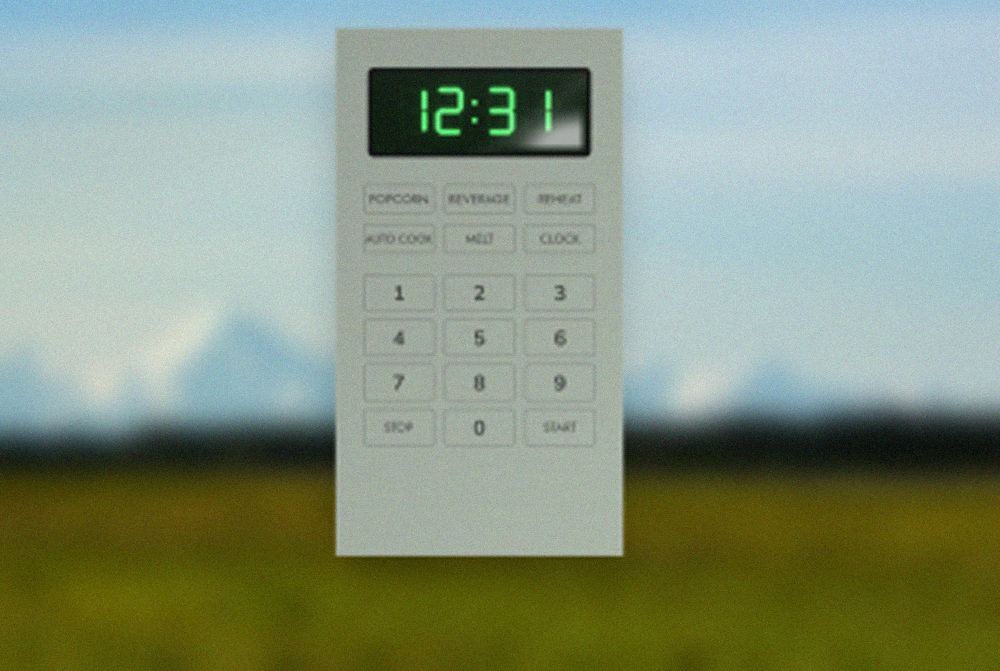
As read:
12:31
